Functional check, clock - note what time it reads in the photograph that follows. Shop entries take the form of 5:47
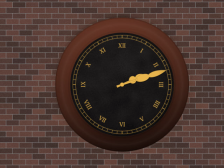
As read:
2:12
